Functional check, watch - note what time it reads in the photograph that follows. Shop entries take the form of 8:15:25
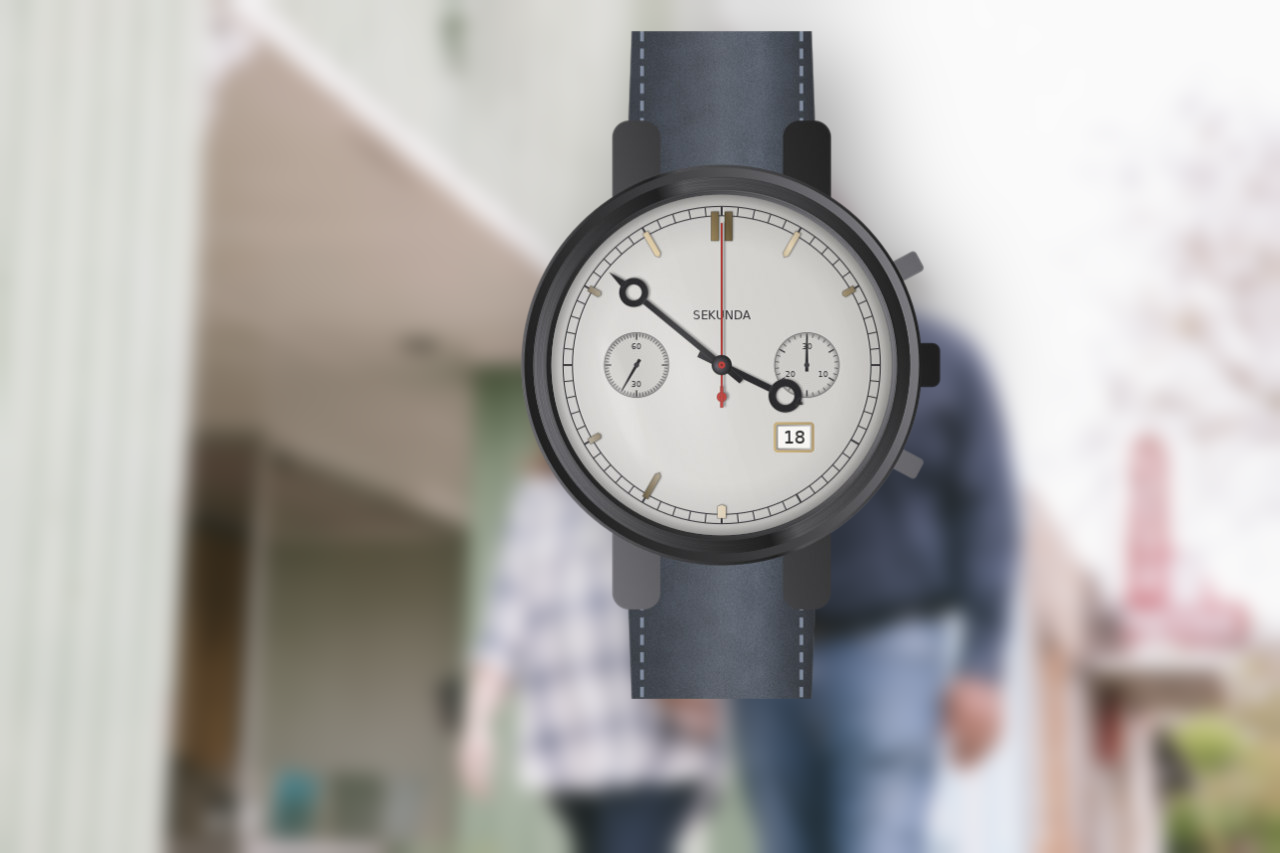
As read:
3:51:35
